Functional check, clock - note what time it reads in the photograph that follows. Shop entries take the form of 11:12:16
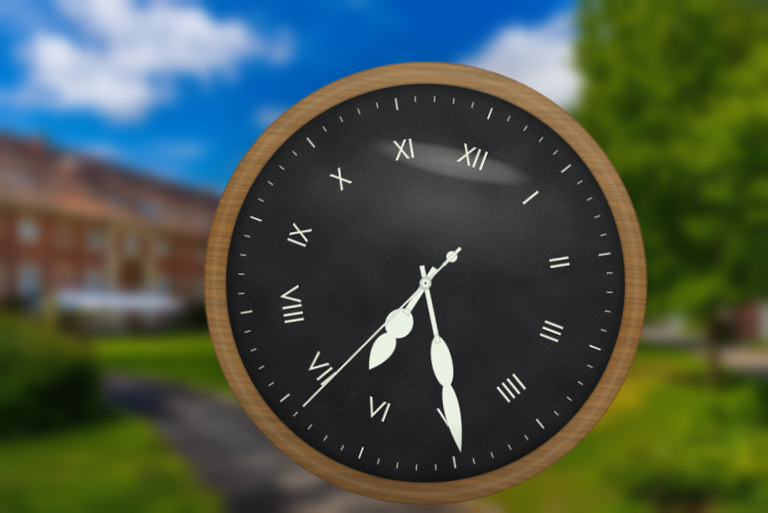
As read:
6:24:34
